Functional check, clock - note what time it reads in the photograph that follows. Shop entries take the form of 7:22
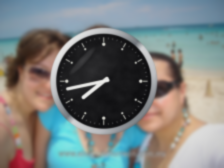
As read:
7:43
